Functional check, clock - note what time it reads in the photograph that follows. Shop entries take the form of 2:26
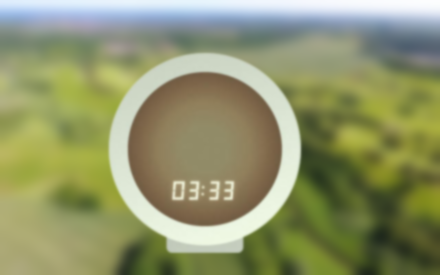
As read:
3:33
